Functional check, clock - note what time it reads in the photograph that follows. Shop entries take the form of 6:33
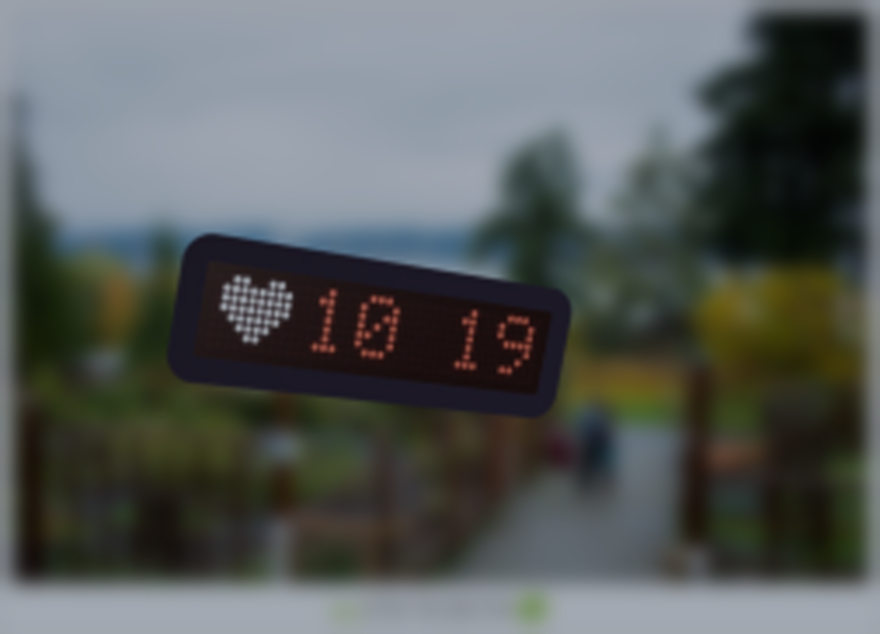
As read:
10:19
